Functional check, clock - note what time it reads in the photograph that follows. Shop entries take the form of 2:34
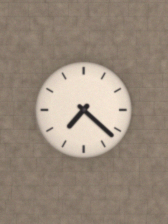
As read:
7:22
